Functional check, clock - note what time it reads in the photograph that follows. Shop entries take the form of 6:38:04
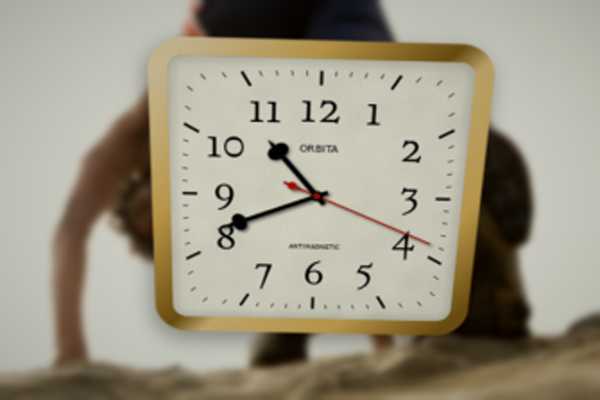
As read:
10:41:19
